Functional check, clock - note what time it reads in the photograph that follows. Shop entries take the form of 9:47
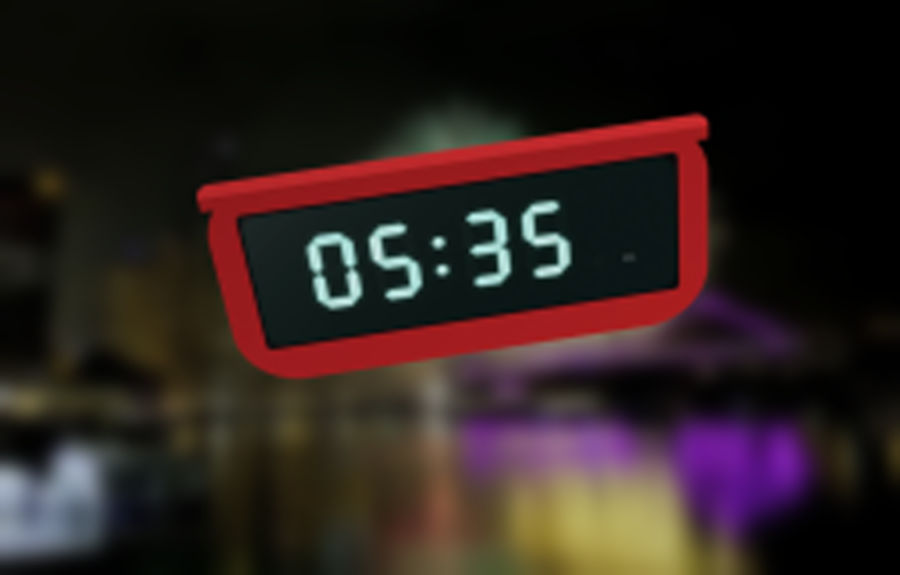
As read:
5:35
